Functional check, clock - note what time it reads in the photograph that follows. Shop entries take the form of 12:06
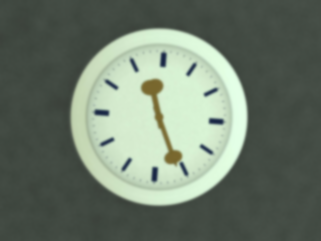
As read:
11:26
